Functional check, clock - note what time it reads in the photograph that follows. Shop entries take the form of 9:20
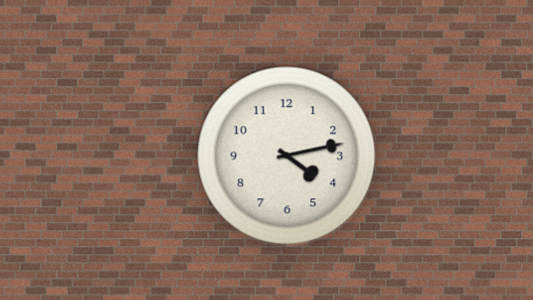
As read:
4:13
